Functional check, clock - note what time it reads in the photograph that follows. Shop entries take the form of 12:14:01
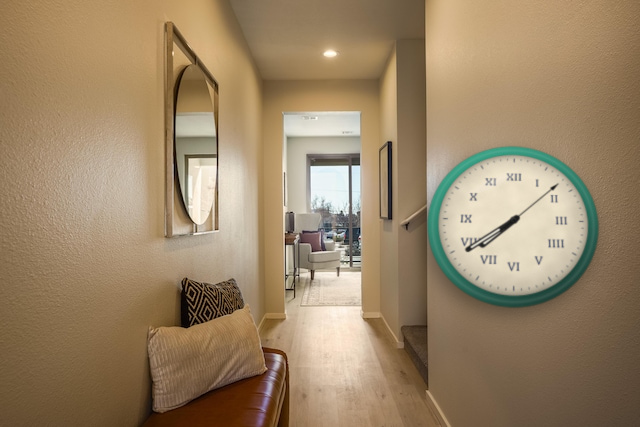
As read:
7:39:08
